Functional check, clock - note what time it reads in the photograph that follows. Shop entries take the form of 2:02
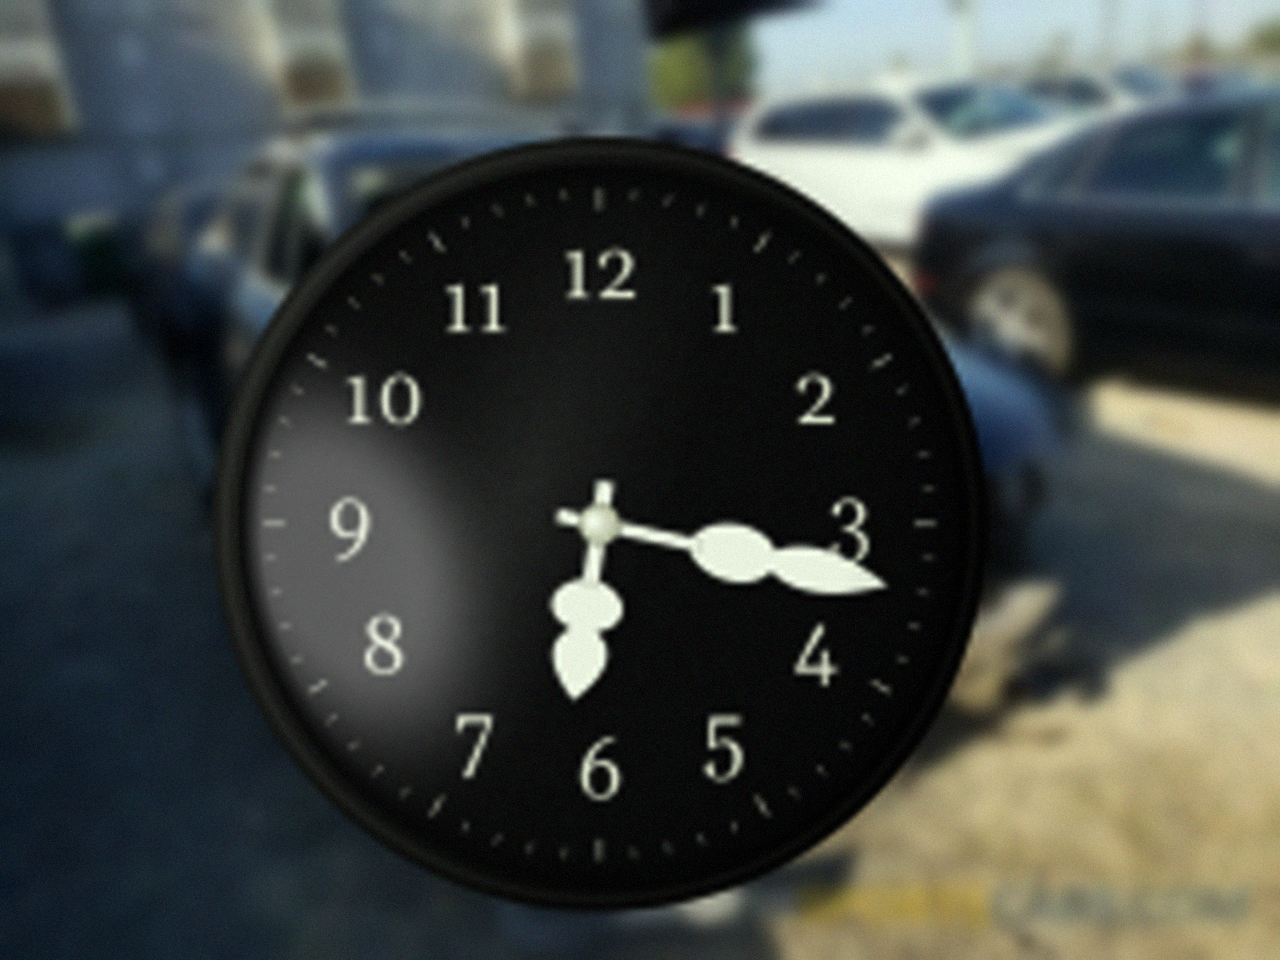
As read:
6:17
